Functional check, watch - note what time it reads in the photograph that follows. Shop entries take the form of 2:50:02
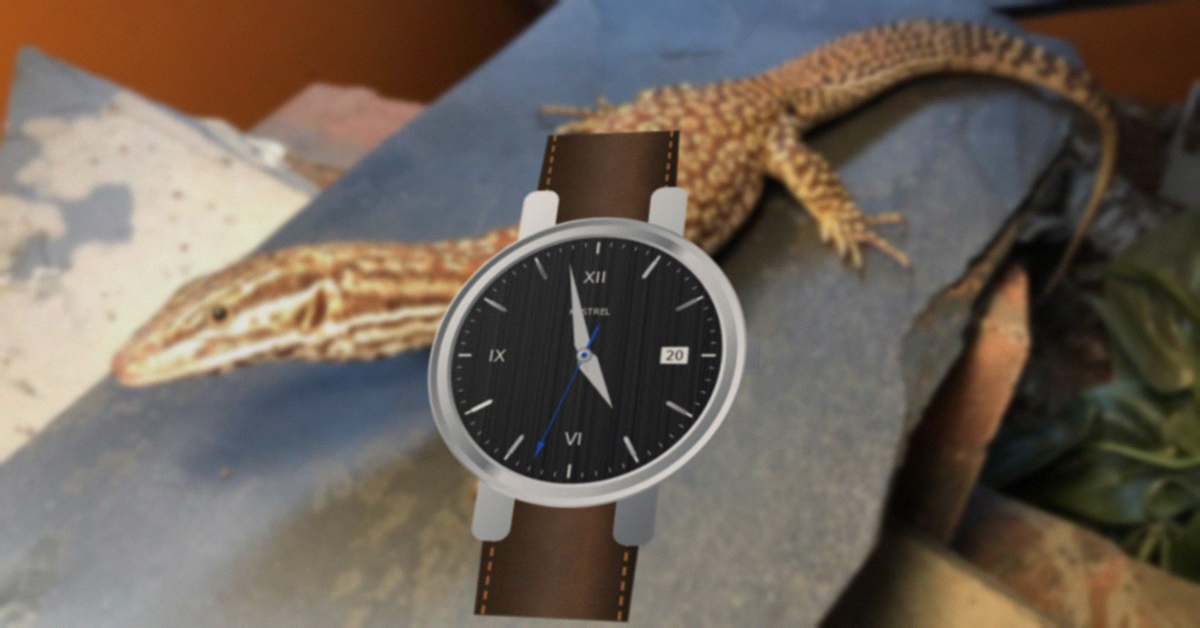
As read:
4:57:33
